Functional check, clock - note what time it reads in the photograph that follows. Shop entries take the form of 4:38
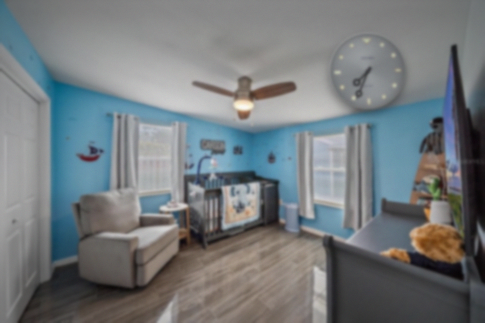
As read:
7:34
